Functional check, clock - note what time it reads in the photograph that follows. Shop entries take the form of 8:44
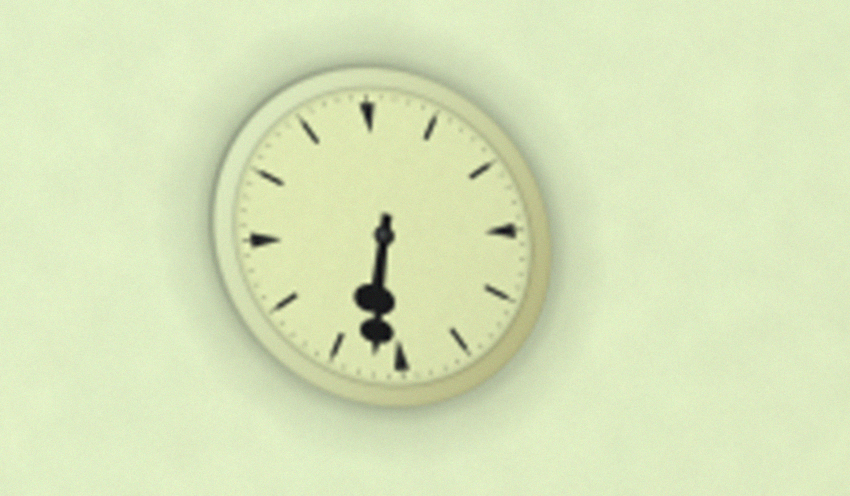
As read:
6:32
